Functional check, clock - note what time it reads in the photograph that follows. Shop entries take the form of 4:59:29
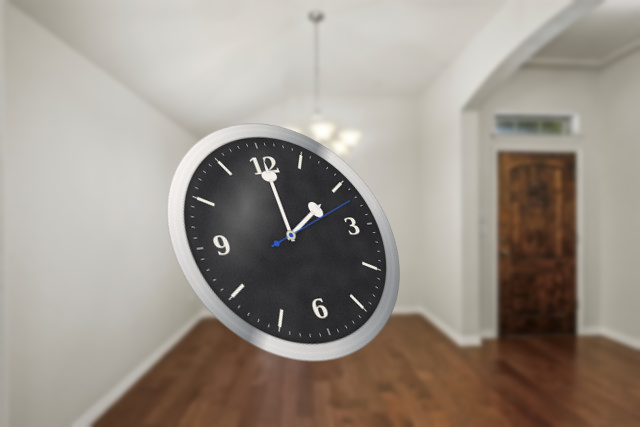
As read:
2:00:12
